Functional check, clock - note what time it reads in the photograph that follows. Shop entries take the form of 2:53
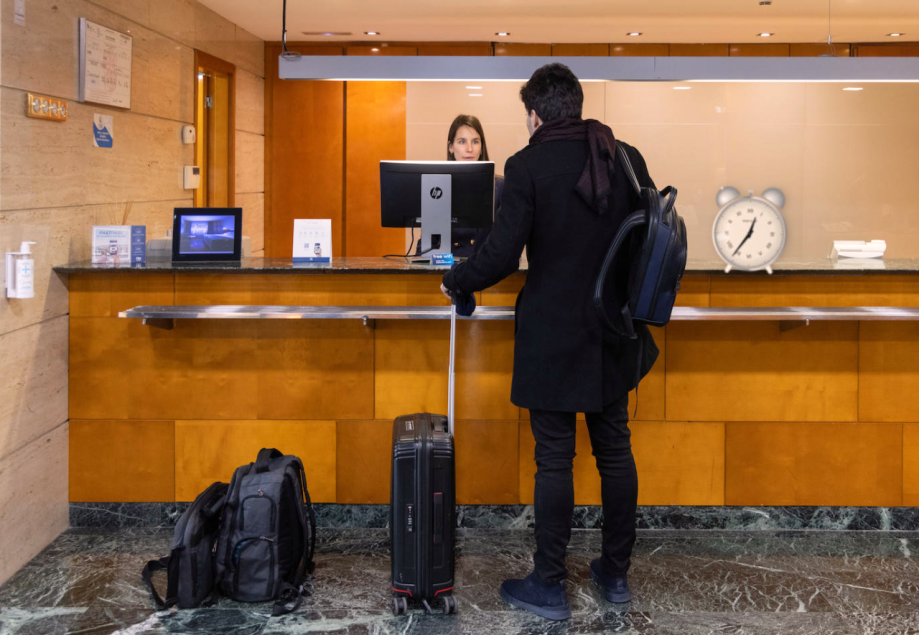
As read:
12:36
